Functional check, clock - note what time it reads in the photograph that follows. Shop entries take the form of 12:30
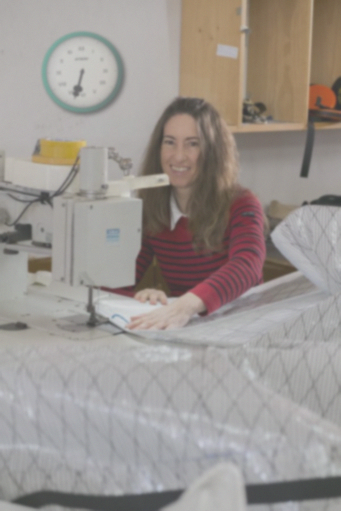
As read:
6:33
